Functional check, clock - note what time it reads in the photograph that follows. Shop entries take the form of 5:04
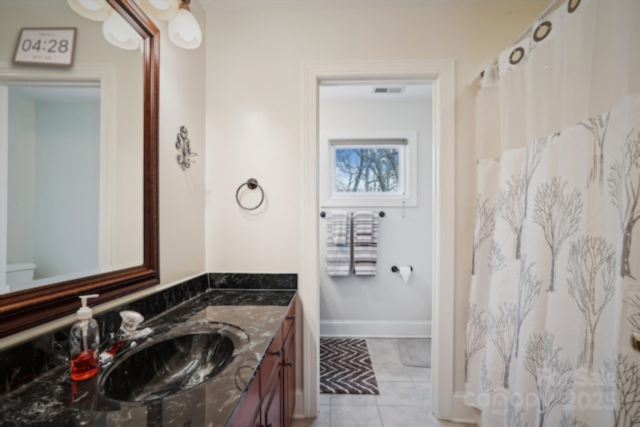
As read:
4:28
